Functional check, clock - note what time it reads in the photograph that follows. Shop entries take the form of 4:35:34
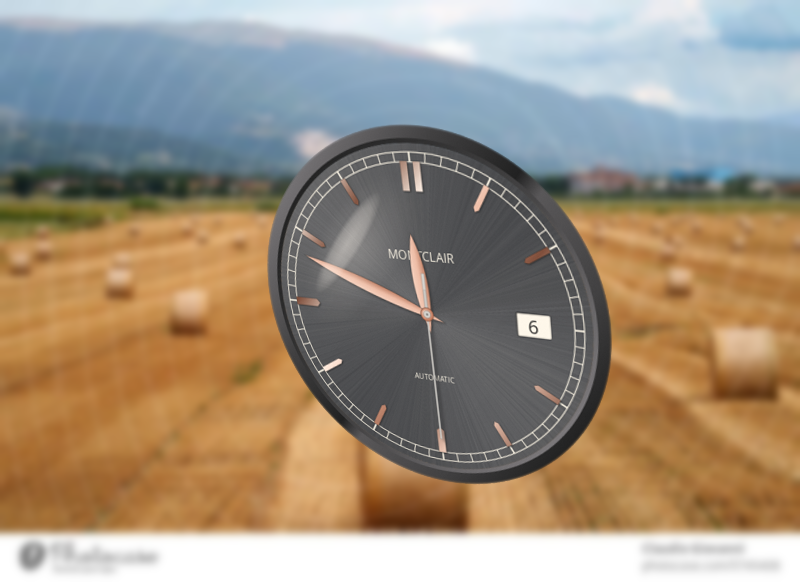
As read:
11:48:30
